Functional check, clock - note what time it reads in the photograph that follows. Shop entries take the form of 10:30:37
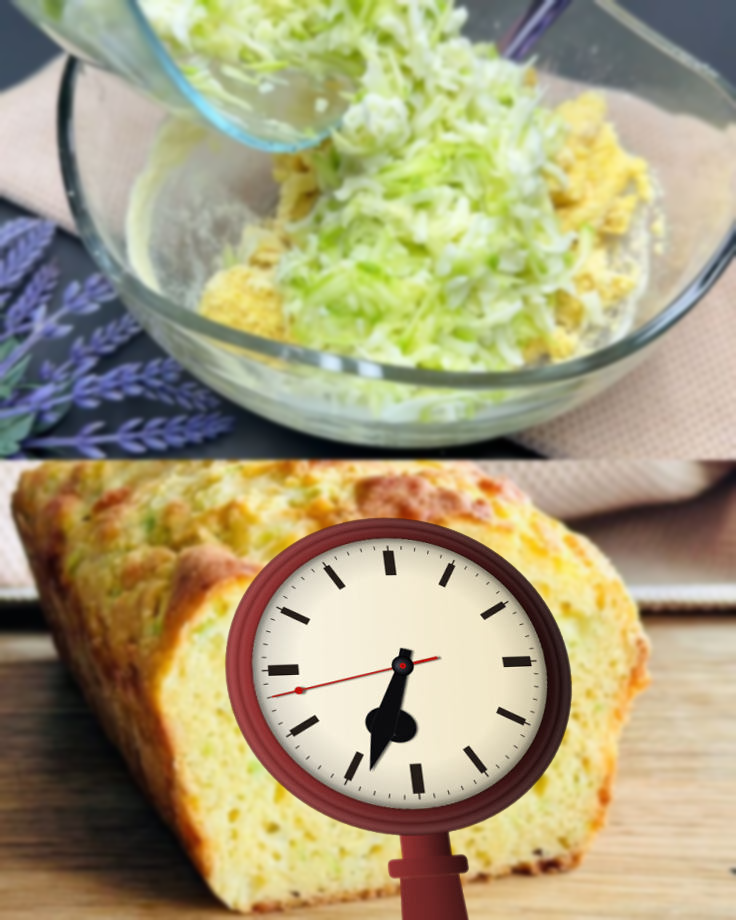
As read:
6:33:43
